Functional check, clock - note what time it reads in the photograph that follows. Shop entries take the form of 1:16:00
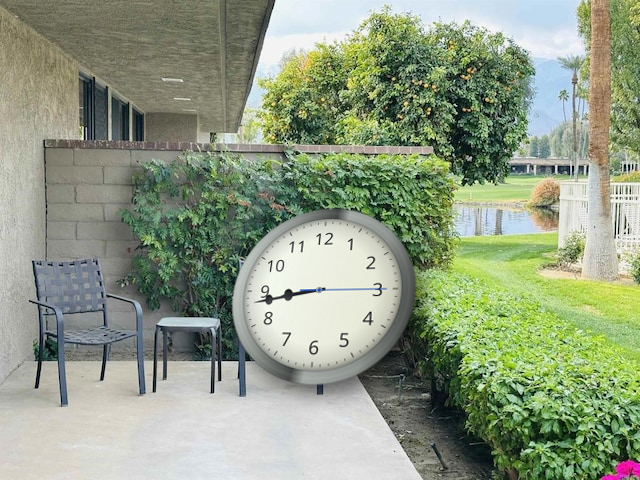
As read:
8:43:15
